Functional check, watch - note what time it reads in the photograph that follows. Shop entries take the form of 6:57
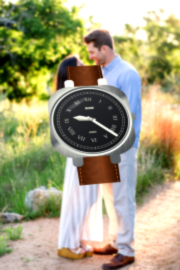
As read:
9:22
